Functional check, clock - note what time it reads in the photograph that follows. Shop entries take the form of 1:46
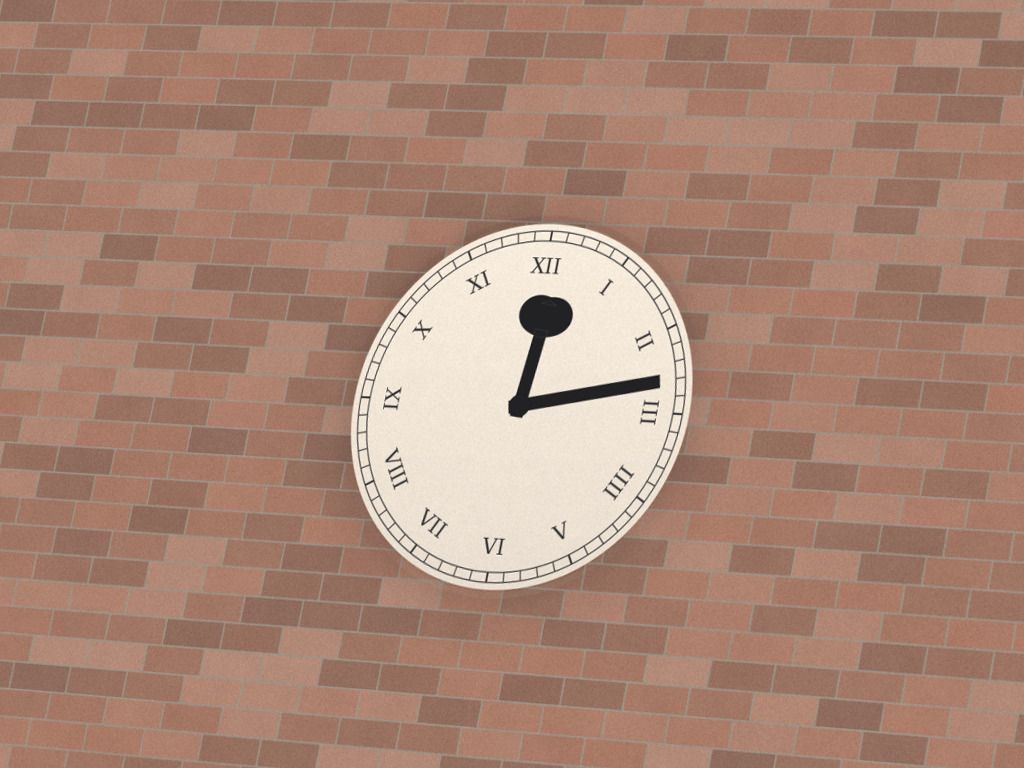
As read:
12:13
